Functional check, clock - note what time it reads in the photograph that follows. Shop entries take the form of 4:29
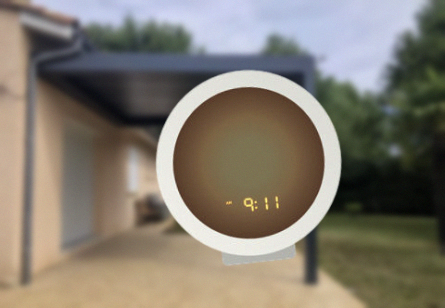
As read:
9:11
